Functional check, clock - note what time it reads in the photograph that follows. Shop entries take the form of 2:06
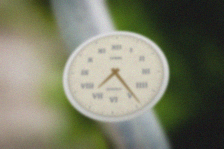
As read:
7:24
